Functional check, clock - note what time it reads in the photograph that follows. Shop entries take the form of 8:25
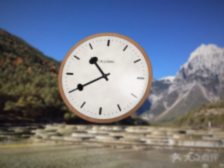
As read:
10:40
